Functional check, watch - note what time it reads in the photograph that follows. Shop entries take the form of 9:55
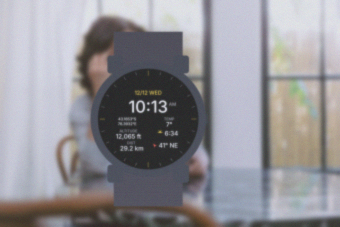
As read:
10:13
